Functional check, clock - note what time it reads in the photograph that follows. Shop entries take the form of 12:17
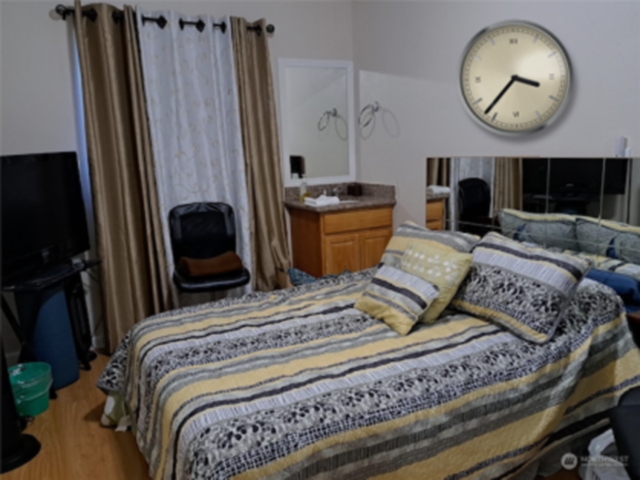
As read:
3:37
